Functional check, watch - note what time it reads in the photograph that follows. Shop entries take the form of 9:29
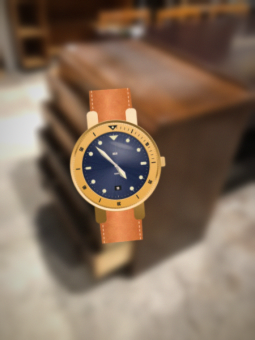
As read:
4:53
